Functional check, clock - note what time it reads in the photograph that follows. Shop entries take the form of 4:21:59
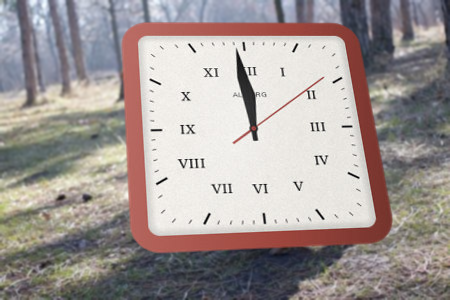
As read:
11:59:09
